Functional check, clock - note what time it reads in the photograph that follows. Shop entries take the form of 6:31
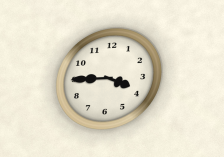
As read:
3:45
